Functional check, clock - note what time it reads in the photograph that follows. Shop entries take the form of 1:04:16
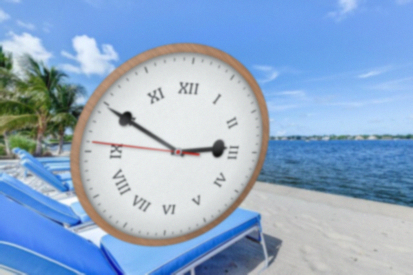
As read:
2:49:46
